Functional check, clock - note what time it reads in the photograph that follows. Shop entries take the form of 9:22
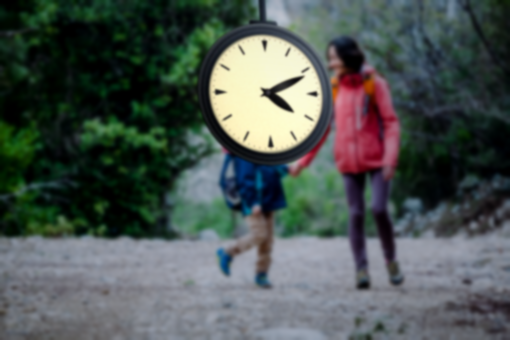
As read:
4:11
